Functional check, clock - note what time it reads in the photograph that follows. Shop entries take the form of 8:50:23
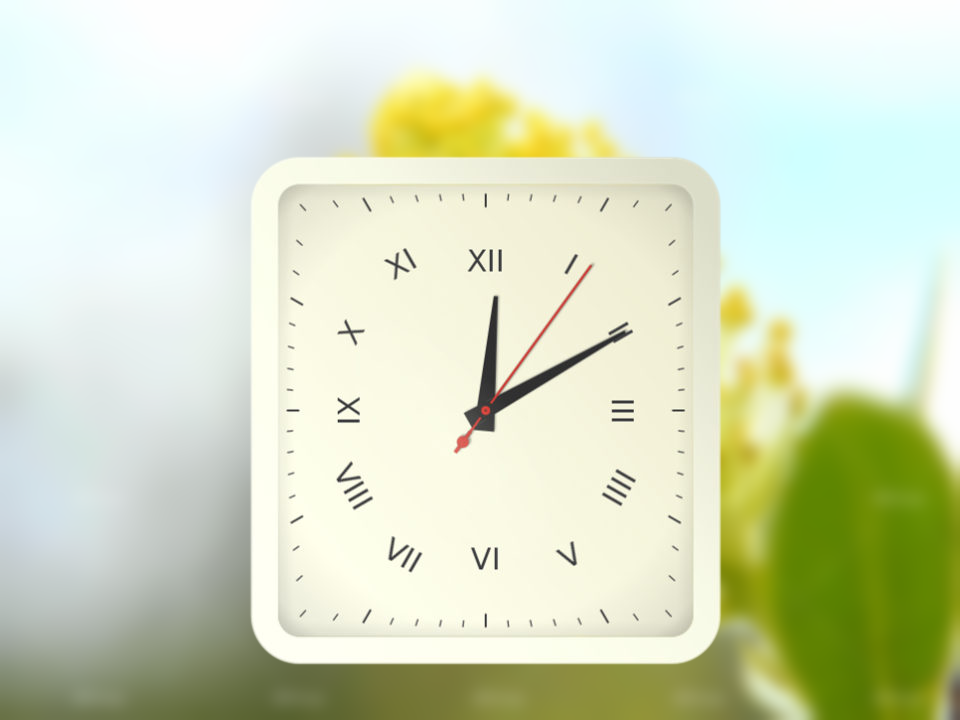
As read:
12:10:06
